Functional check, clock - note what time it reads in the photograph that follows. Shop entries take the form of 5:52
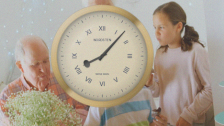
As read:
8:07
